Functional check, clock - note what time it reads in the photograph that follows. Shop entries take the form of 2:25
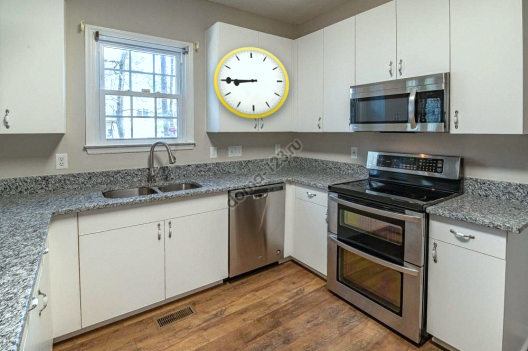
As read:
8:45
